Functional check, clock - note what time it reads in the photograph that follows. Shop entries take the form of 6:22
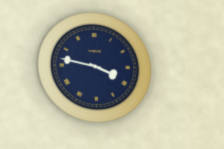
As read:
3:47
